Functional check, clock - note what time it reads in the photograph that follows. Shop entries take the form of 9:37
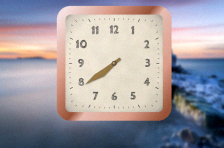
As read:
7:39
